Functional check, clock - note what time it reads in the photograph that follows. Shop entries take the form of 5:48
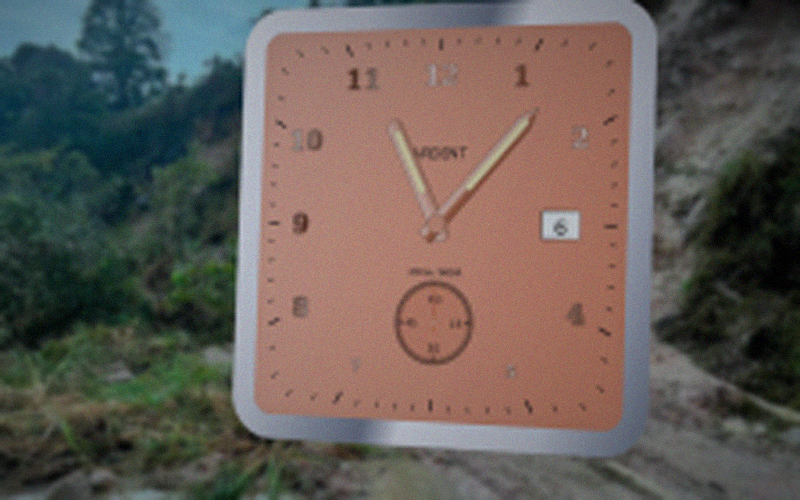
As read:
11:07
